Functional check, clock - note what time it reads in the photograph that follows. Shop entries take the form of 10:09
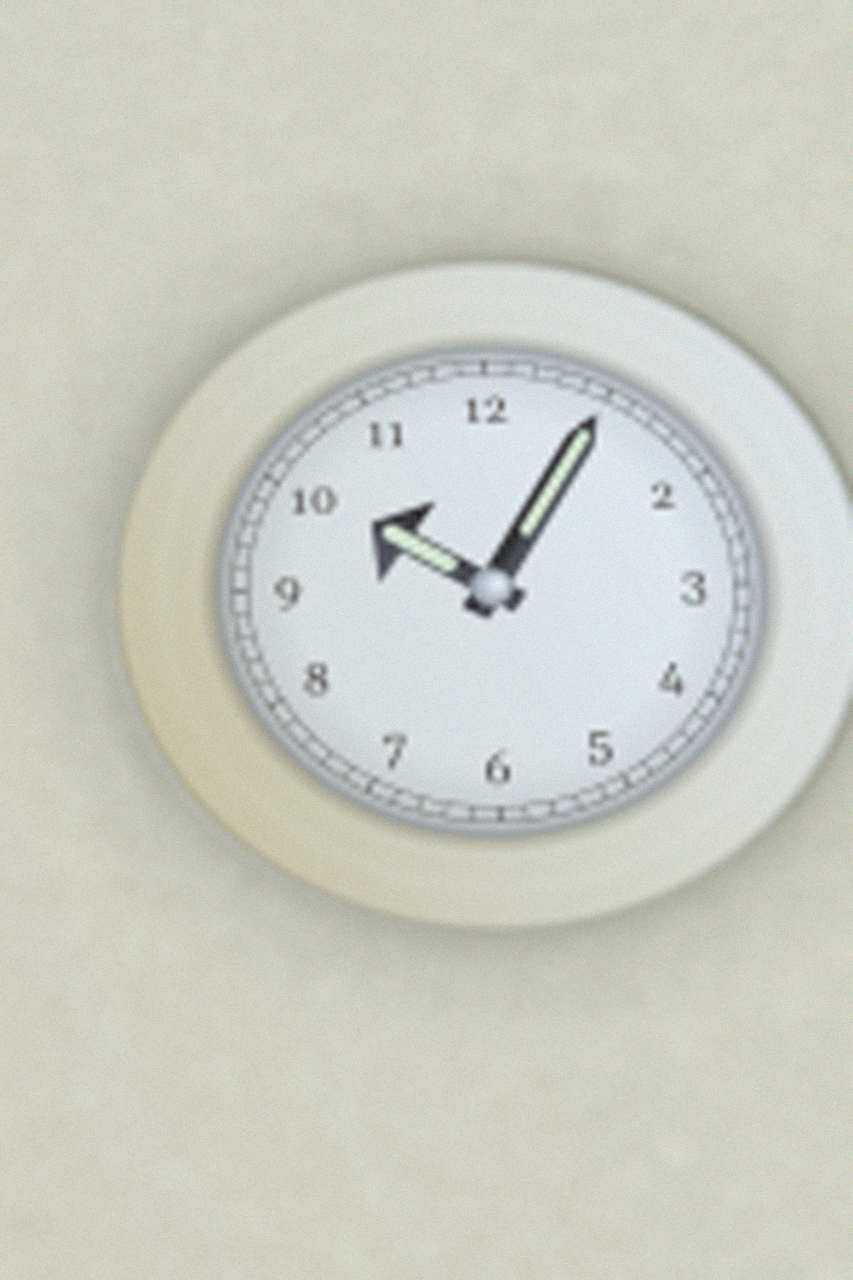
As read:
10:05
